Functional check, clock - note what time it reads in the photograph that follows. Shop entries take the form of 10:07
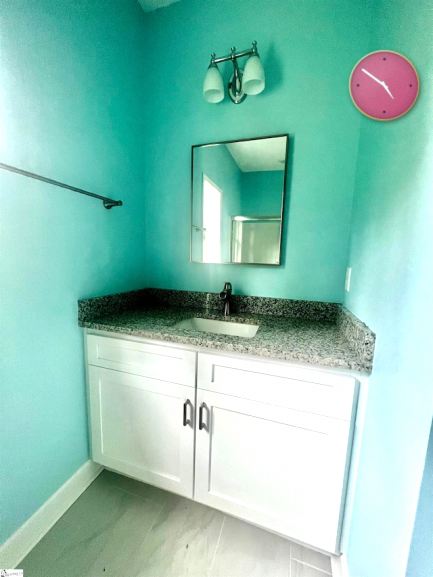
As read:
4:51
